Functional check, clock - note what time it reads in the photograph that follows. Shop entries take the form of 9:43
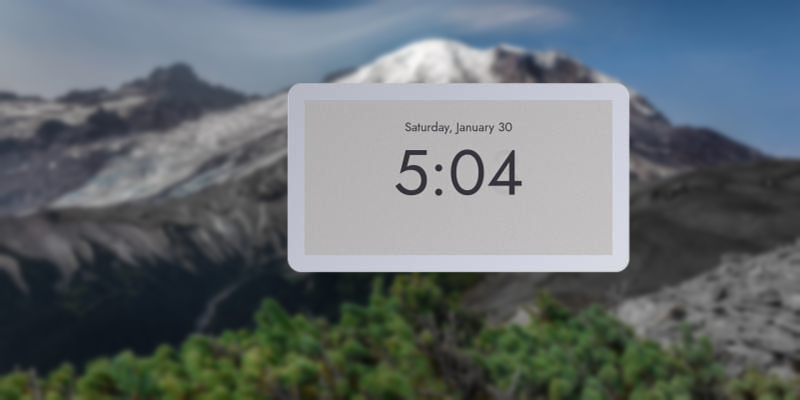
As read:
5:04
